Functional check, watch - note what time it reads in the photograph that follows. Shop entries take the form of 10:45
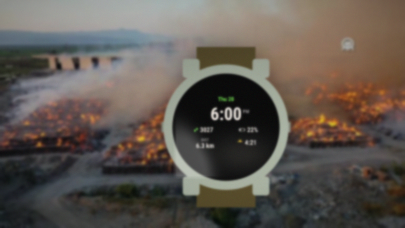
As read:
6:00
